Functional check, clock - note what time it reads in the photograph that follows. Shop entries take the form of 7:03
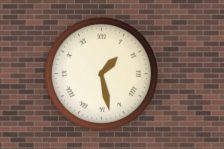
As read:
1:28
